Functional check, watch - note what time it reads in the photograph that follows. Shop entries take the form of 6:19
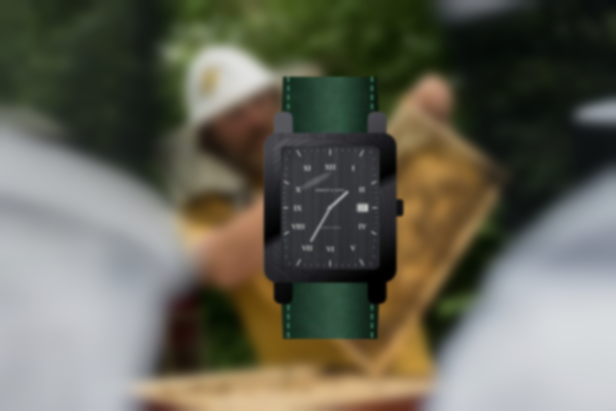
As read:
1:35
